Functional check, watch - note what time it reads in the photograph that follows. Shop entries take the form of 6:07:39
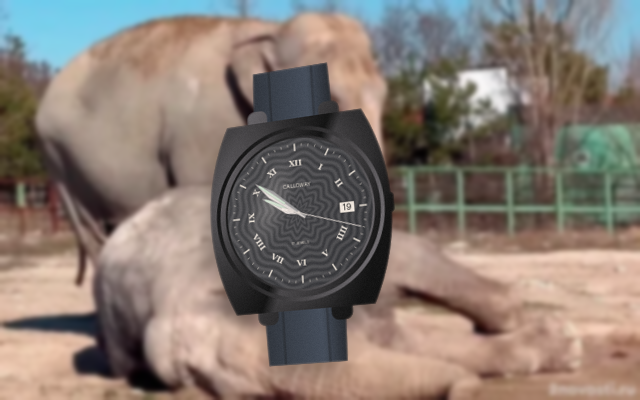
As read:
9:51:18
